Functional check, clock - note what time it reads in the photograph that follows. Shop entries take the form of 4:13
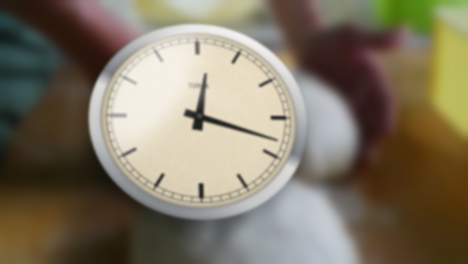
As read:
12:18
